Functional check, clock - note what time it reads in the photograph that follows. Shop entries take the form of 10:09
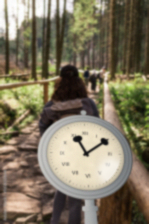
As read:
11:09
